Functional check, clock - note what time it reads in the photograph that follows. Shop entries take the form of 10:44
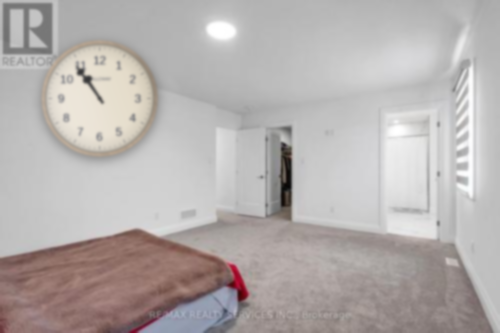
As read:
10:54
